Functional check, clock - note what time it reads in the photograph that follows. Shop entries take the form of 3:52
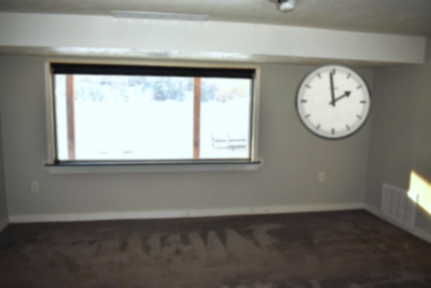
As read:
1:59
